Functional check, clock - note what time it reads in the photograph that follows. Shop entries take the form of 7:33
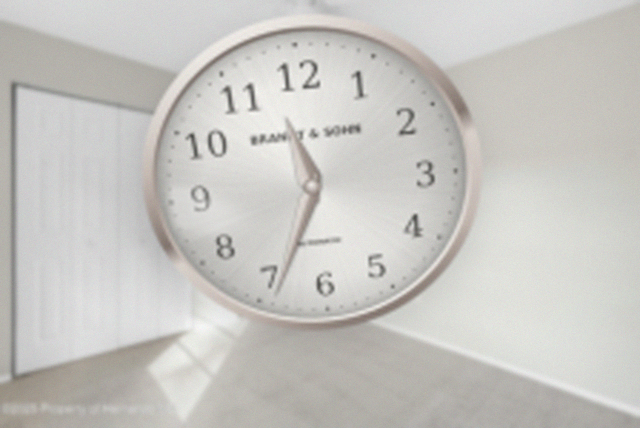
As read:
11:34
